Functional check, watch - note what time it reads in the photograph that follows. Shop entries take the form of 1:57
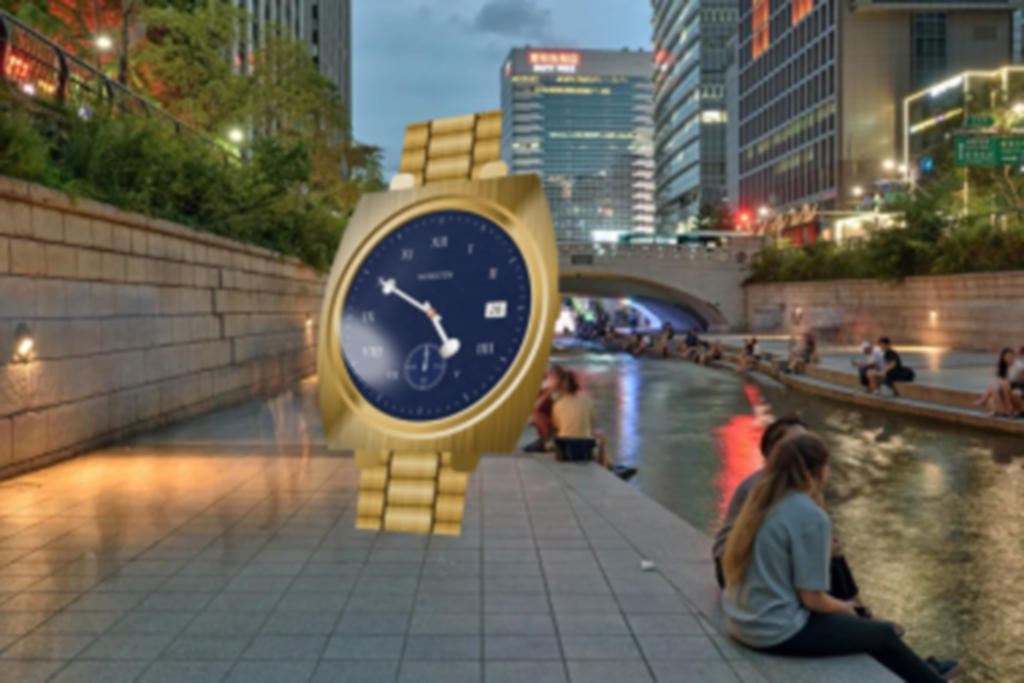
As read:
4:50
